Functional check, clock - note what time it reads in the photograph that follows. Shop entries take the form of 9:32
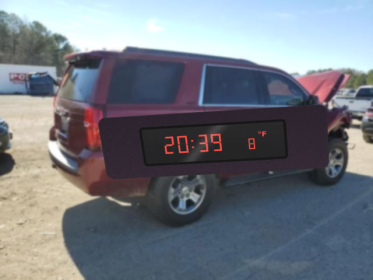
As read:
20:39
